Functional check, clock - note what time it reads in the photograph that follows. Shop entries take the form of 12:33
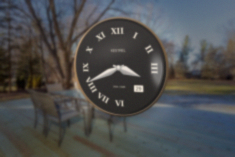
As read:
3:41
